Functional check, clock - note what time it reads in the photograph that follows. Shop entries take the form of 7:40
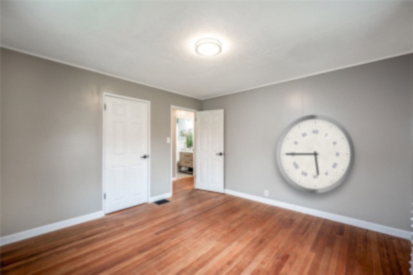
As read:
5:45
